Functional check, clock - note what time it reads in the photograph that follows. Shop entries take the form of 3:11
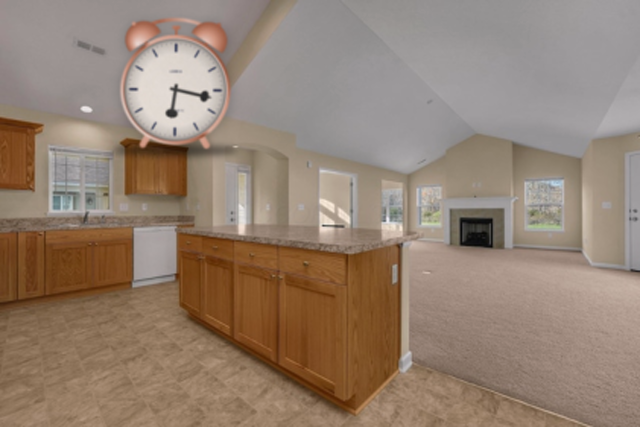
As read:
6:17
